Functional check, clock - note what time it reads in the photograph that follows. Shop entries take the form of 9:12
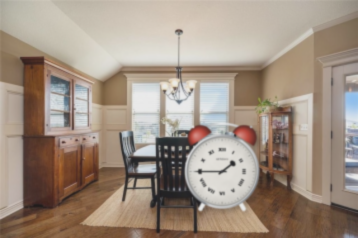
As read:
1:45
